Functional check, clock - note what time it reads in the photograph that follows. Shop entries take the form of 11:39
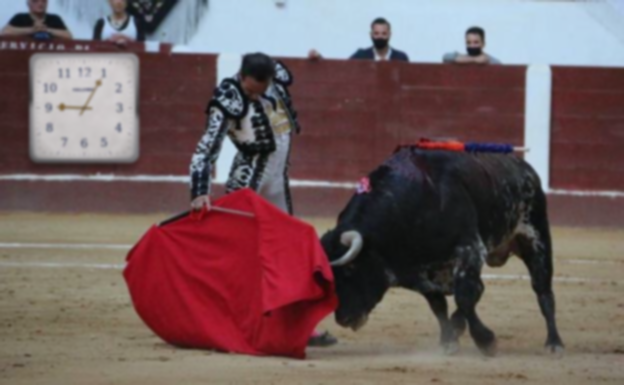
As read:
9:05
